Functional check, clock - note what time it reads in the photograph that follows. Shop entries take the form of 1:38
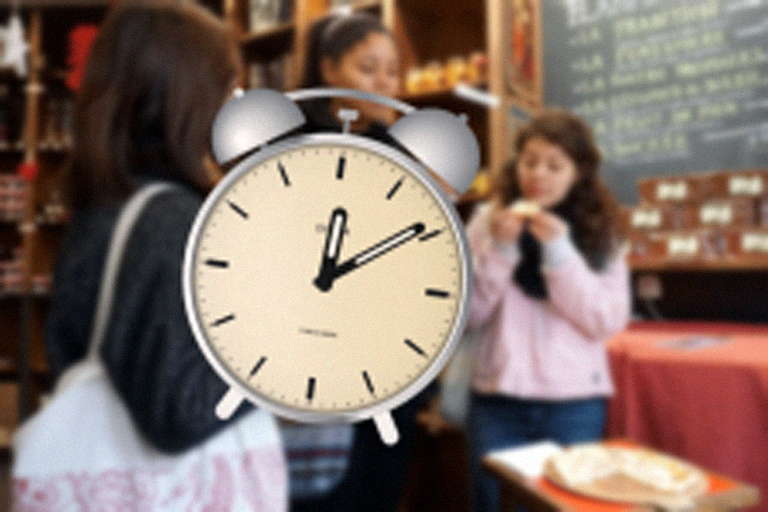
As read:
12:09
